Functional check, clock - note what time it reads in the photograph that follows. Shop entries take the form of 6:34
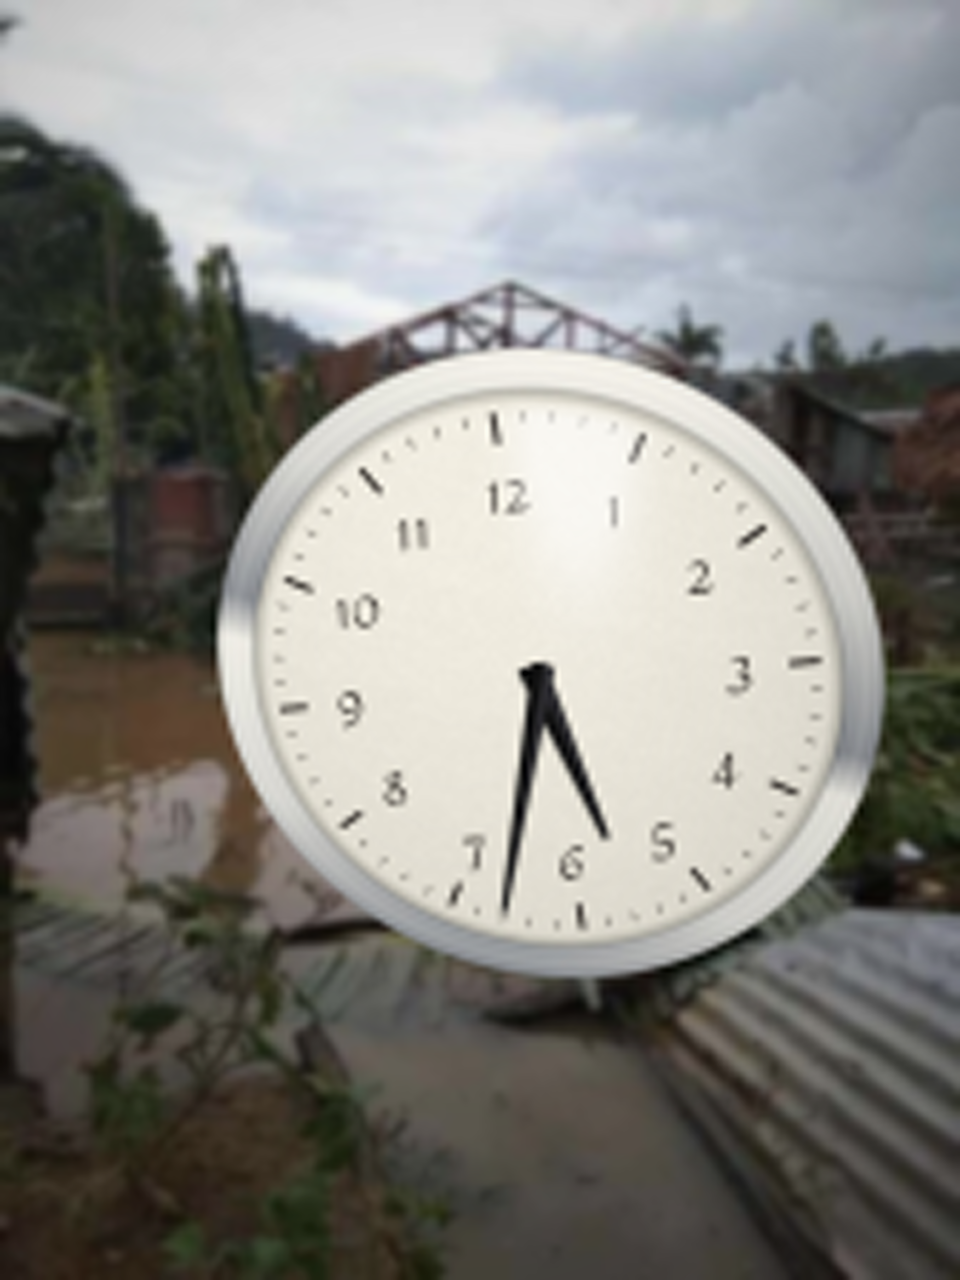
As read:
5:33
